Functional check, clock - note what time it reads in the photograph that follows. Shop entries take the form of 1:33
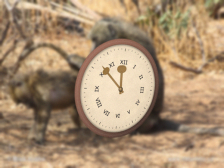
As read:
11:52
